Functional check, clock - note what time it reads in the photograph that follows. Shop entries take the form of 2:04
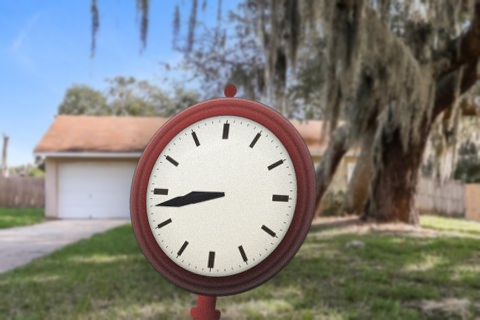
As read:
8:43
